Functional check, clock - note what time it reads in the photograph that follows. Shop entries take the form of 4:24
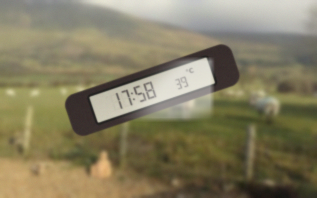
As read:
17:58
